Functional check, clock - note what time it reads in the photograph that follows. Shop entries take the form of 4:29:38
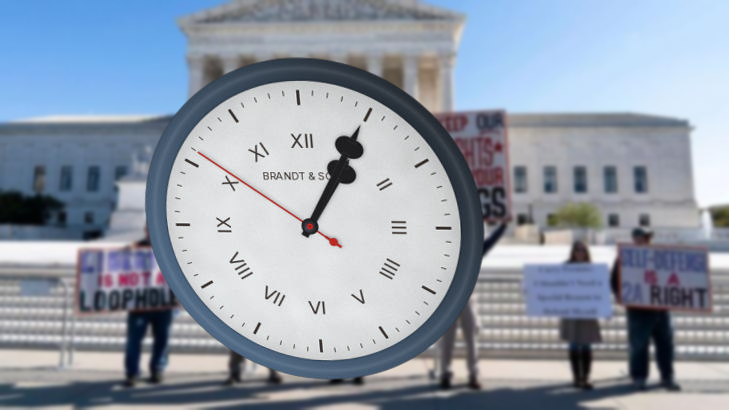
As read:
1:04:51
